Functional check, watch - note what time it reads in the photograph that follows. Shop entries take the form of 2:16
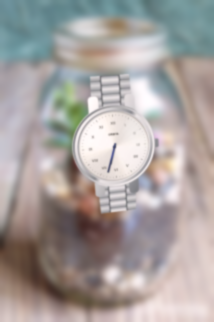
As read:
6:33
